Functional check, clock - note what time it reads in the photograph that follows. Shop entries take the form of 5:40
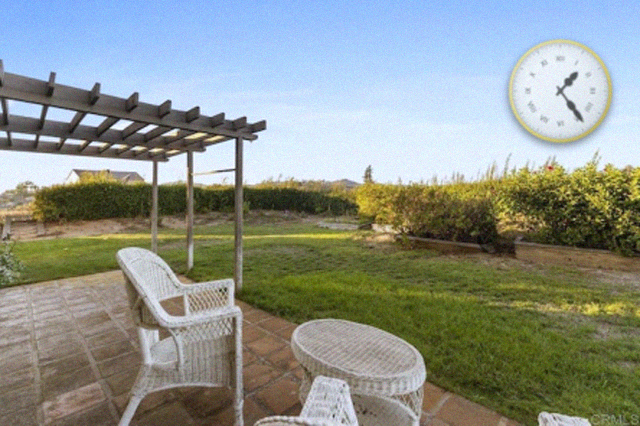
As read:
1:24
